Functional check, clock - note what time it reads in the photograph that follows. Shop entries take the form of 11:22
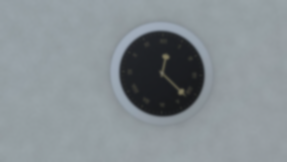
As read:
12:22
